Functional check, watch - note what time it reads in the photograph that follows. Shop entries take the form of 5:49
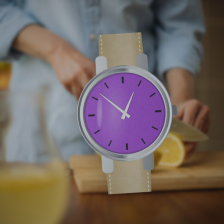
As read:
12:52
